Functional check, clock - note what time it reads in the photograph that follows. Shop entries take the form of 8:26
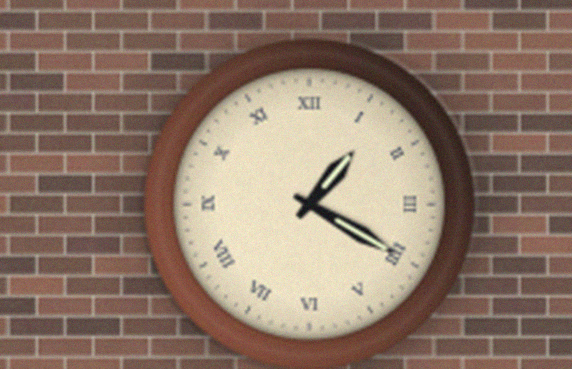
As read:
1:20
